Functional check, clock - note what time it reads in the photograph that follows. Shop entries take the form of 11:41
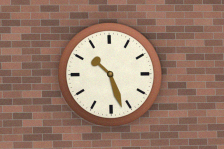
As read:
10:27
